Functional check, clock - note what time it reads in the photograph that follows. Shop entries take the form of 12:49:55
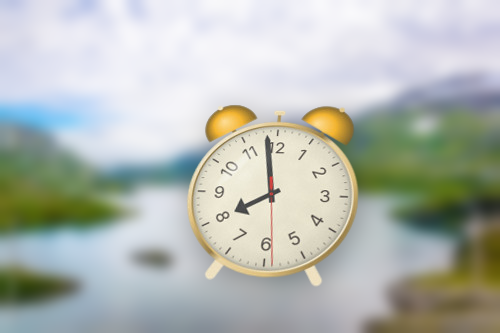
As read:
7:58:29
